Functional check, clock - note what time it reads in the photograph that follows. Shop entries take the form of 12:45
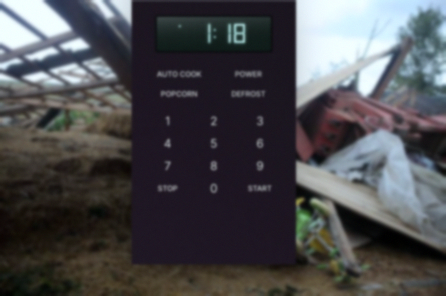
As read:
1:18
